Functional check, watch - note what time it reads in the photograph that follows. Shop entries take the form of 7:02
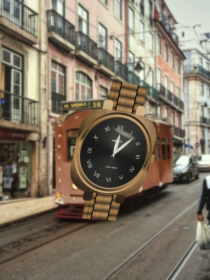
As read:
12:07
